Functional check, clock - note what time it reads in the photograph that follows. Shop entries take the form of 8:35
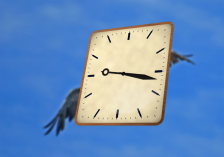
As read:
9:17
